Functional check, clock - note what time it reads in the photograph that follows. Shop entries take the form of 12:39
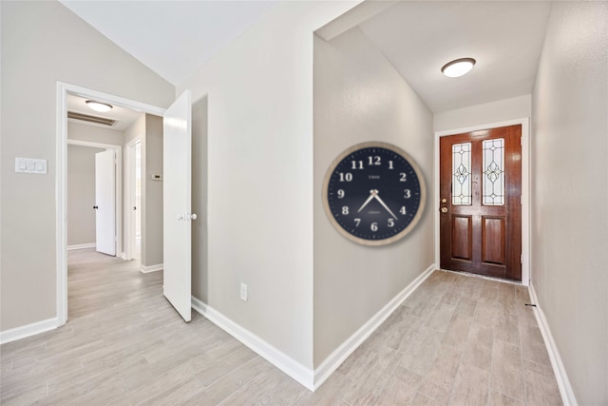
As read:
7:23
